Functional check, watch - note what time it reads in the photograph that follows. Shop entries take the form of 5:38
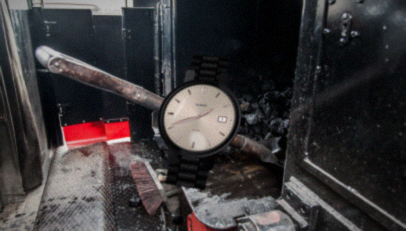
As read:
1:41
